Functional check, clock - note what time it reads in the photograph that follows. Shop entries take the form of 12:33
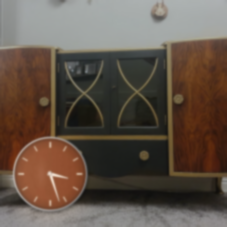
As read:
3:27
